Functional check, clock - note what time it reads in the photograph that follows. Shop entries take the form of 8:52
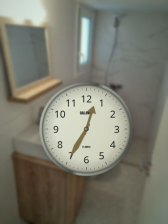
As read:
12:35
